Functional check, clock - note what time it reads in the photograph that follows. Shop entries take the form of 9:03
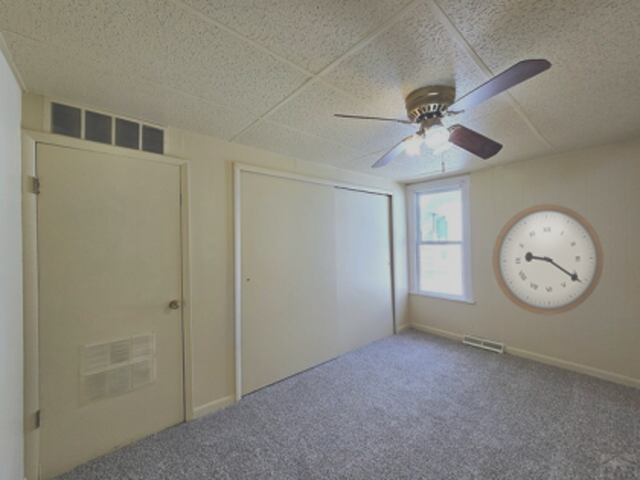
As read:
9:21
